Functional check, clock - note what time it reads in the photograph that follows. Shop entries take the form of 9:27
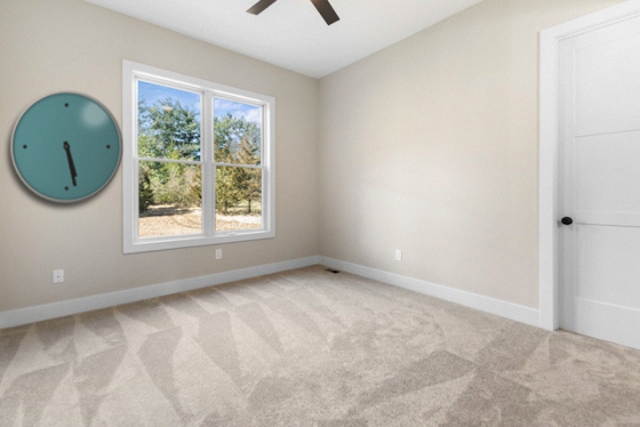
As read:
5:28
